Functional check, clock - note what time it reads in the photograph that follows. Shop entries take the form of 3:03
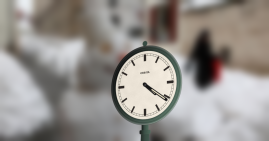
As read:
4:21
